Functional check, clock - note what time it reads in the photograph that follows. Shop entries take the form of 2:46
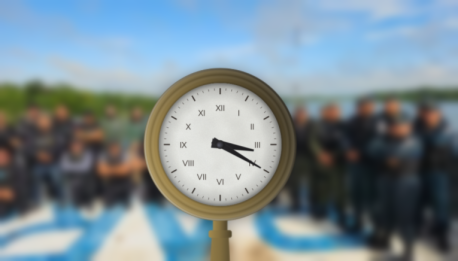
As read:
3:20
